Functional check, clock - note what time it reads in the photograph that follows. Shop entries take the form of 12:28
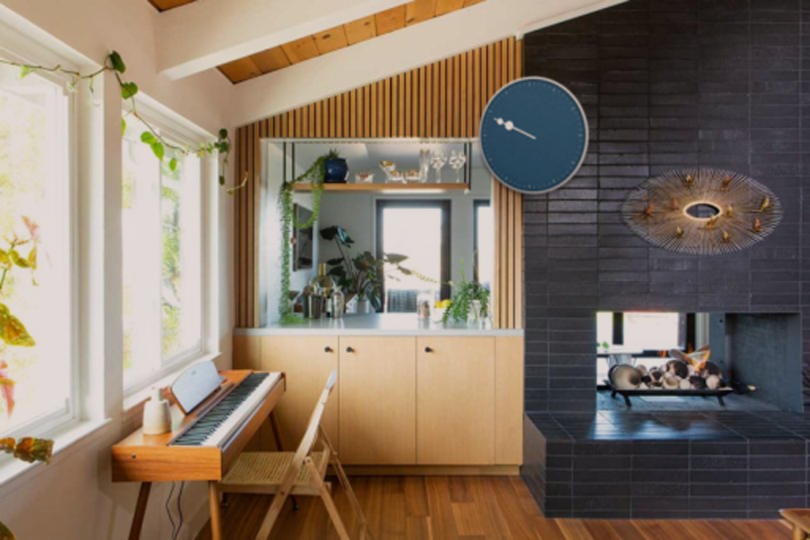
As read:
9:49
